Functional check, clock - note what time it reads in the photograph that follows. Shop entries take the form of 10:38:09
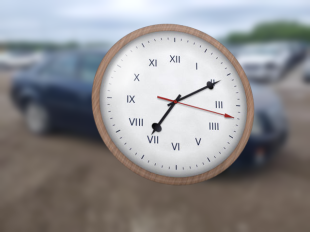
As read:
7:10:17
